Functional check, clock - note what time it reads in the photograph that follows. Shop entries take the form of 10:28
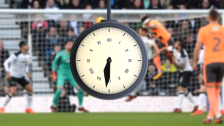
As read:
6:31
